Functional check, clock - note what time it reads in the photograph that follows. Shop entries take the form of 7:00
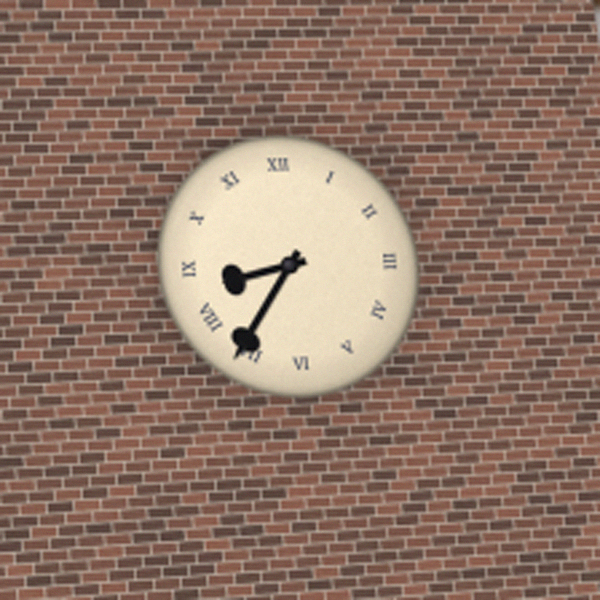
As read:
8:36
